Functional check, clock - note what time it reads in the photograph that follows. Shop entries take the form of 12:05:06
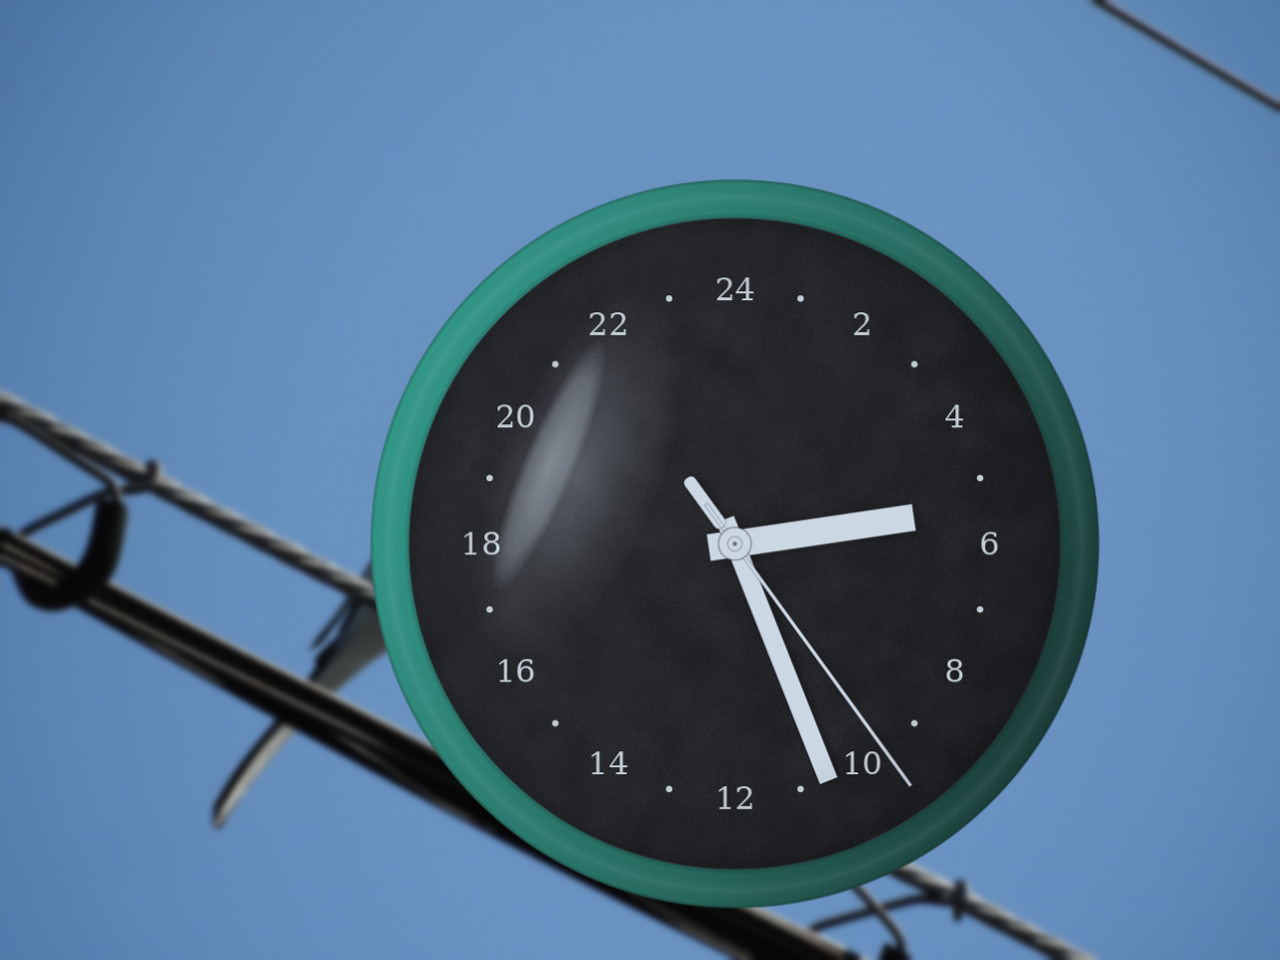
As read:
5:26:24
